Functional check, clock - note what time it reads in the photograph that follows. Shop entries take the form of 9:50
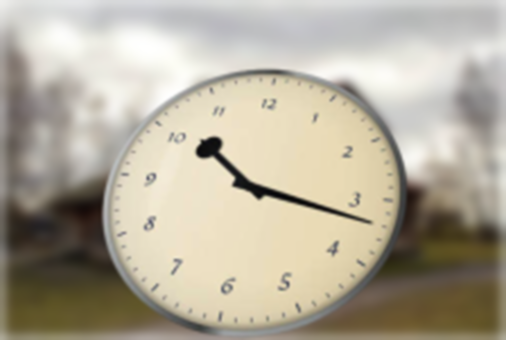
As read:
10:17
